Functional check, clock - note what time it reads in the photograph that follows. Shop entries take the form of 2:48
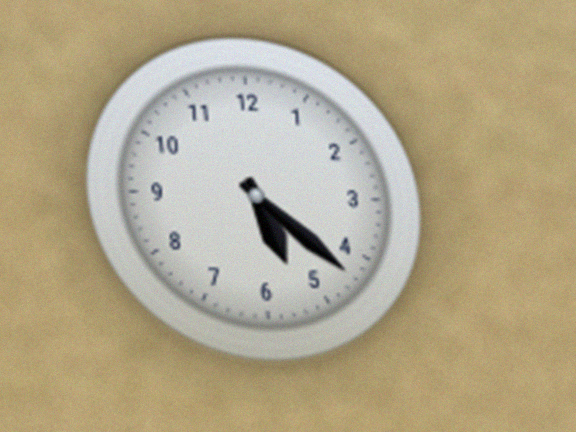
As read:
5:22
